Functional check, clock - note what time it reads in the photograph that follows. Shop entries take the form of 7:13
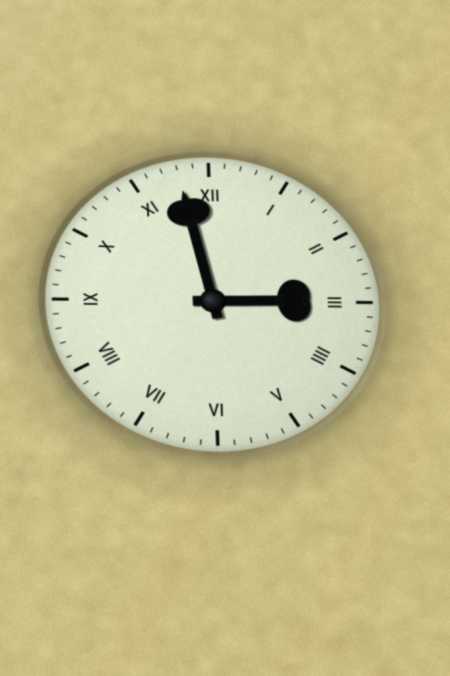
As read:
2:58
